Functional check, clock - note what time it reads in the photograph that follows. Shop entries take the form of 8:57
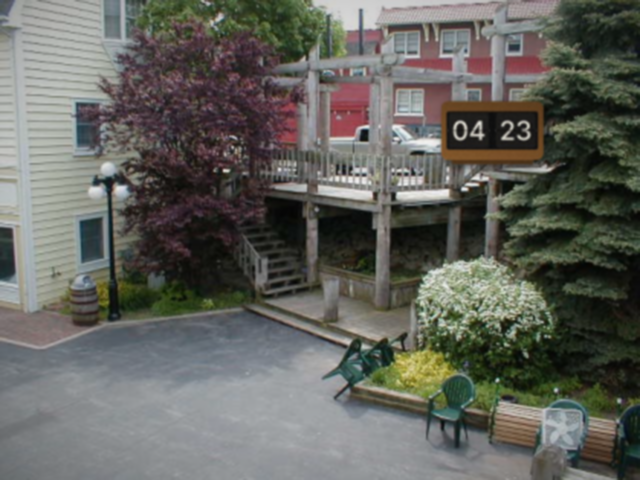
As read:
4:23
